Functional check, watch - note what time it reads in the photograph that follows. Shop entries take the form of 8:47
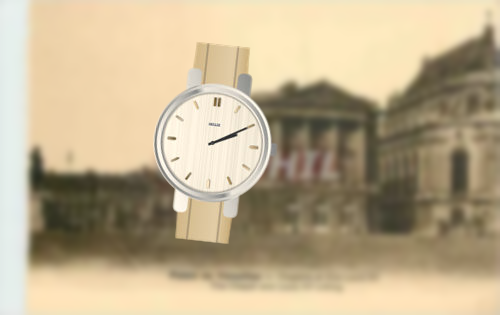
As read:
2:10
